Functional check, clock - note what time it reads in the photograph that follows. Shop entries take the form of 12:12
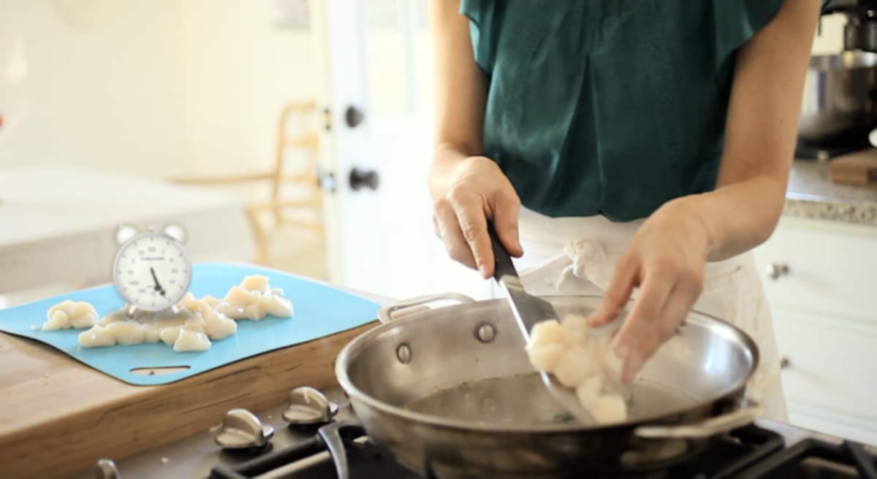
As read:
5:26
